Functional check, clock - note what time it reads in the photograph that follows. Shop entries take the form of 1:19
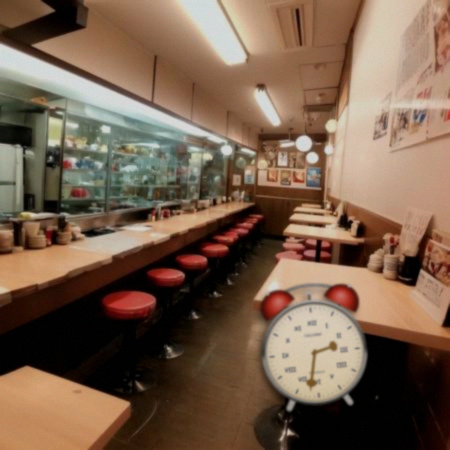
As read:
2:32
